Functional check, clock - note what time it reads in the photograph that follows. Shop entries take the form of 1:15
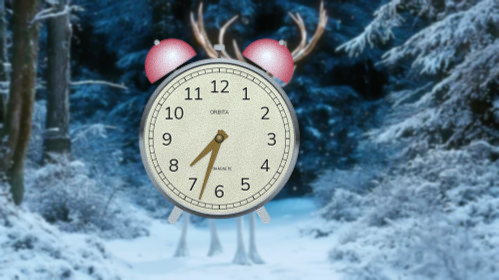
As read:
7:33
